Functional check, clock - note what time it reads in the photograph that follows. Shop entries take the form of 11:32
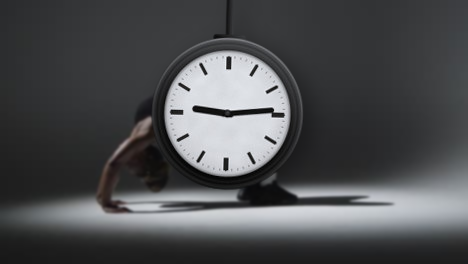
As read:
9:14
